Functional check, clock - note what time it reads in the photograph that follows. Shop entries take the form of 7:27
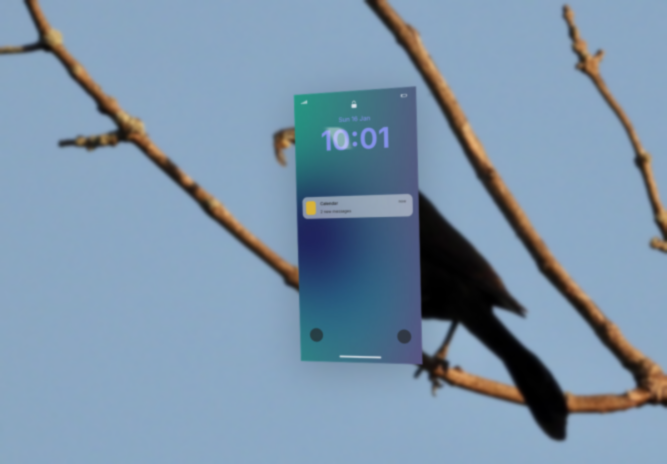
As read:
10:01
